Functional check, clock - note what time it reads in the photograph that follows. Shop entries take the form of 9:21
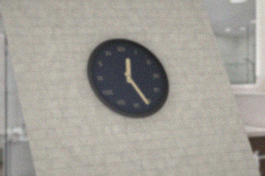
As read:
12:26
